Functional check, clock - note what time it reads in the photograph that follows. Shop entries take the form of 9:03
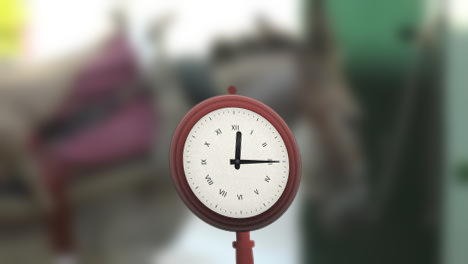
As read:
12:15
